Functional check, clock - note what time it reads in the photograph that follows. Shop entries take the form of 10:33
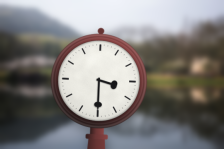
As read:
3:30
